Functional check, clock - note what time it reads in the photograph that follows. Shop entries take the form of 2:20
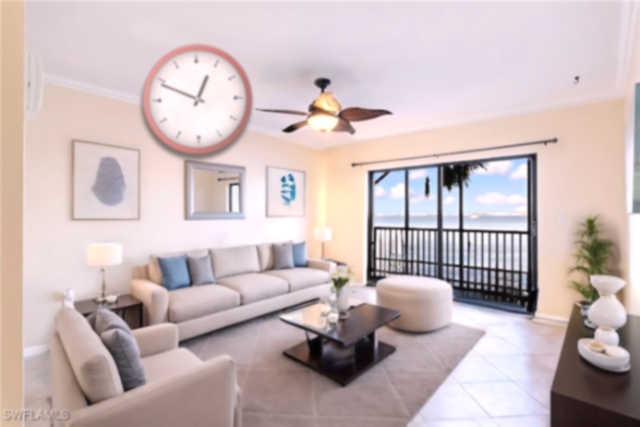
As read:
12:49
